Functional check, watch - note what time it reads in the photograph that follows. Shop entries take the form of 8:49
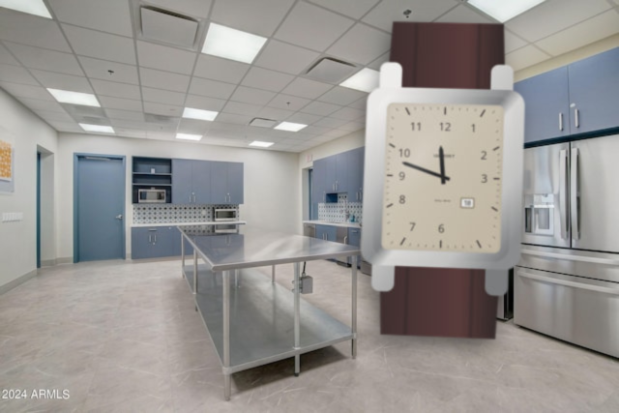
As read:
11:48
